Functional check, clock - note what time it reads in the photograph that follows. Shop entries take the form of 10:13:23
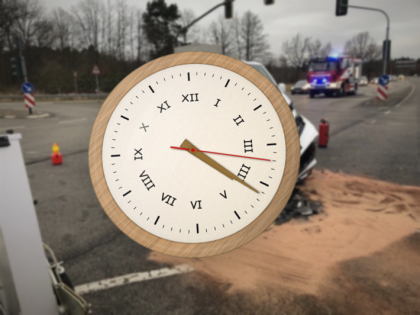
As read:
4:21:17
